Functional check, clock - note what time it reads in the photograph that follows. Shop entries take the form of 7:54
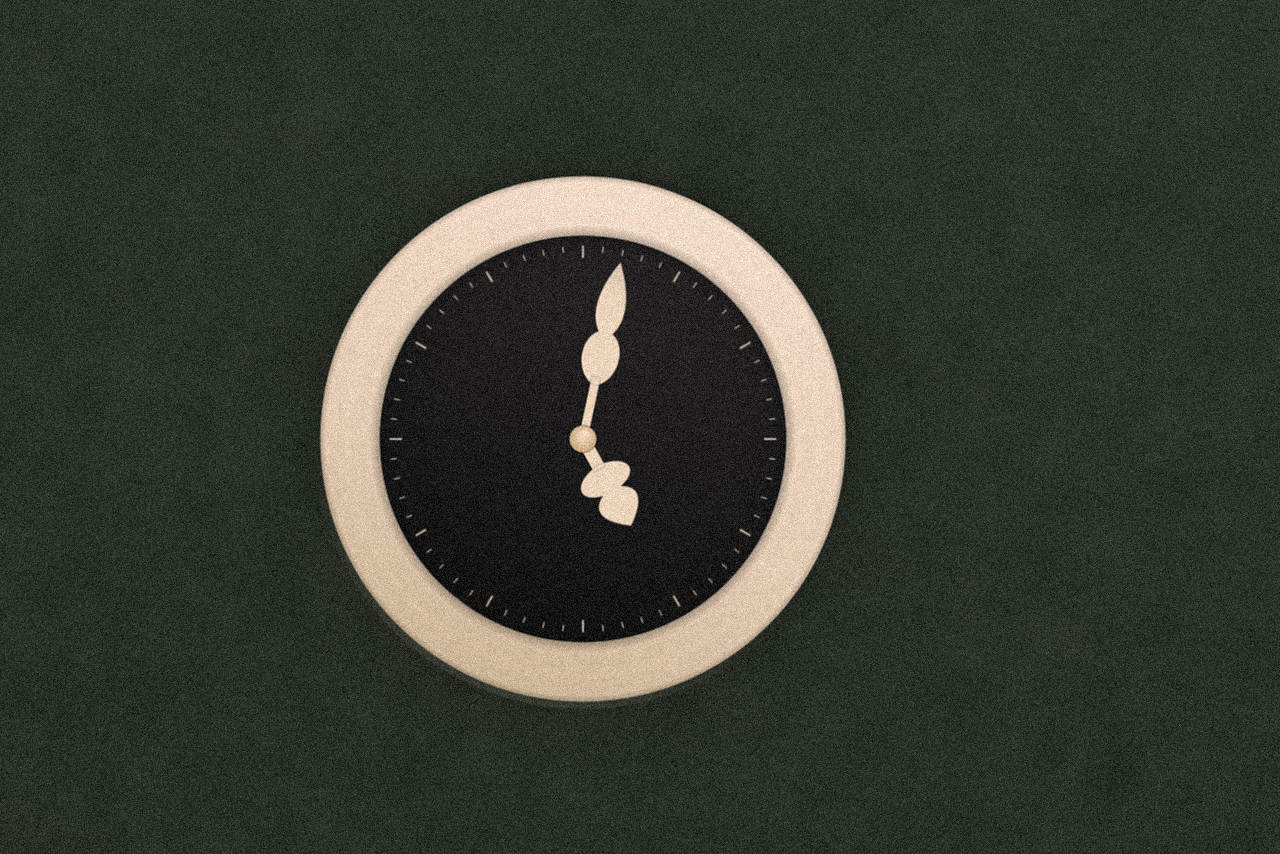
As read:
5:02
